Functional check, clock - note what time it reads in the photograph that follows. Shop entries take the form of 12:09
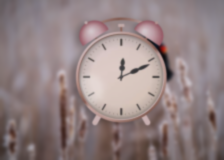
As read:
12:11
